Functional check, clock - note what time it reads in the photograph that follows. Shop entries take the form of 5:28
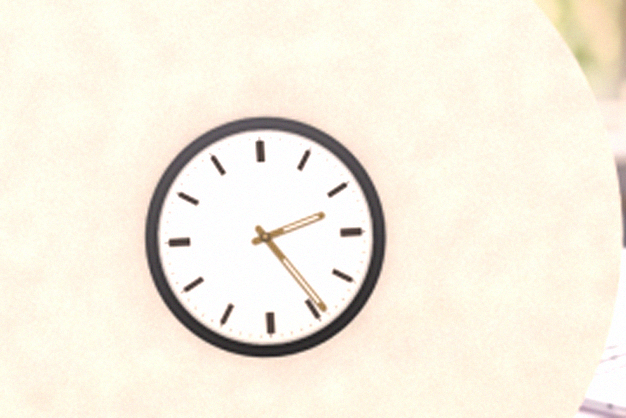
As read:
2:24
